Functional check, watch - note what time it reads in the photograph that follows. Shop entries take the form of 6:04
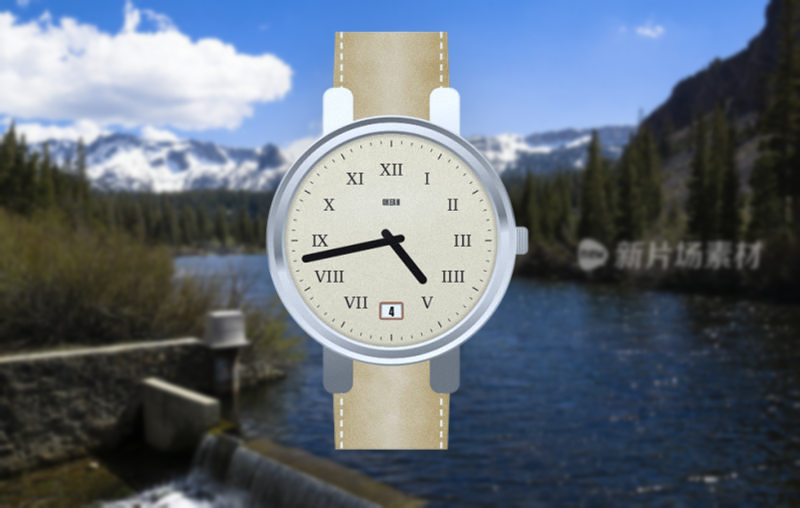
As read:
4:43
